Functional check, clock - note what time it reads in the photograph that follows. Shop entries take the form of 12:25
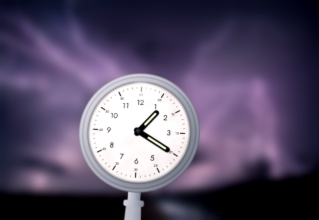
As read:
1:20
